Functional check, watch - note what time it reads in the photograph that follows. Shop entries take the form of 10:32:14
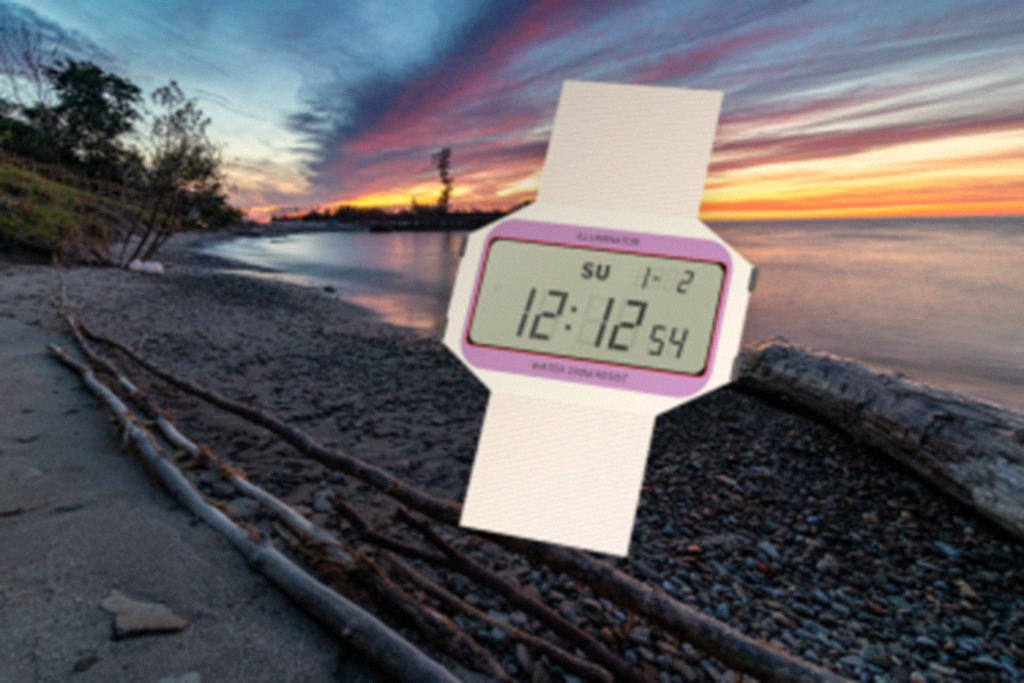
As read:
12:12:54
